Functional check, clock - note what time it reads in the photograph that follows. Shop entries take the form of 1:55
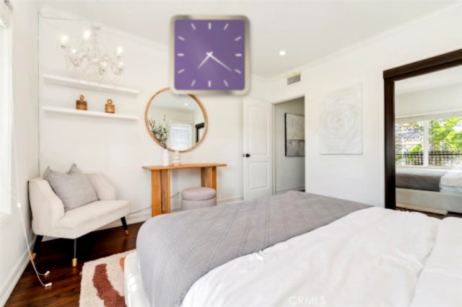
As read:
7:21
